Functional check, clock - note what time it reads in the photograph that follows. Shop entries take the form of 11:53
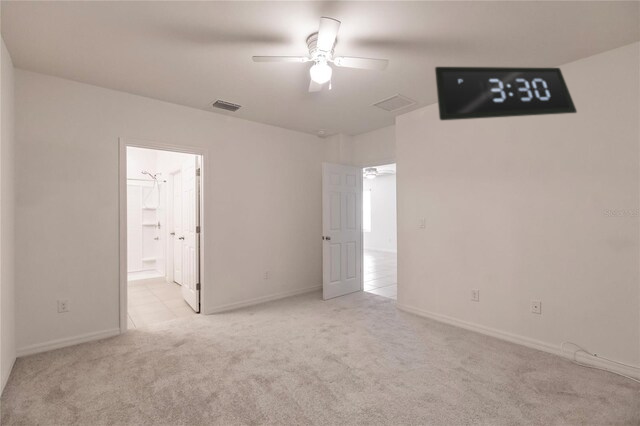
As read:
3:30
